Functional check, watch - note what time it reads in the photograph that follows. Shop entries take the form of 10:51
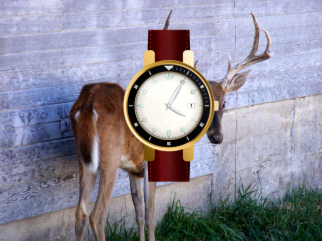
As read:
4:05
